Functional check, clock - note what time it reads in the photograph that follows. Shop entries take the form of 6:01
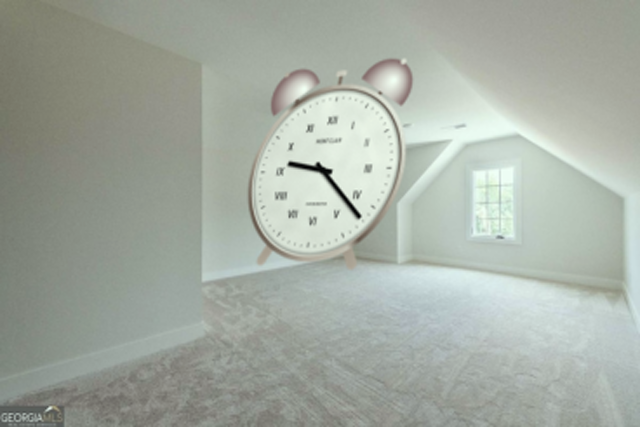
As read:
9:22
